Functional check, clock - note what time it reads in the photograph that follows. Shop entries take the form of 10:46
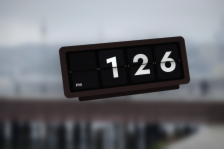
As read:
1:26
